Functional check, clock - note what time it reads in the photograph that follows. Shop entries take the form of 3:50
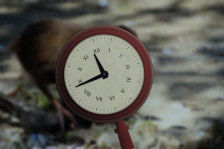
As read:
11:44
